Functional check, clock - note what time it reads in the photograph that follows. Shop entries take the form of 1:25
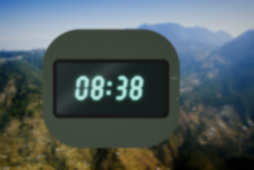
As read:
8:38
